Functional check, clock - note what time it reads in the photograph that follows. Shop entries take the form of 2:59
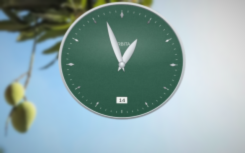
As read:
12:57
